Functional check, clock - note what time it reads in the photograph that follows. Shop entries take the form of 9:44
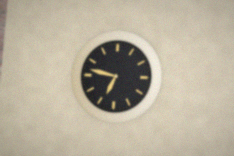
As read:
6:47
